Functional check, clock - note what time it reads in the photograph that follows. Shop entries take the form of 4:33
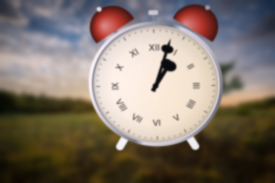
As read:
1:03
